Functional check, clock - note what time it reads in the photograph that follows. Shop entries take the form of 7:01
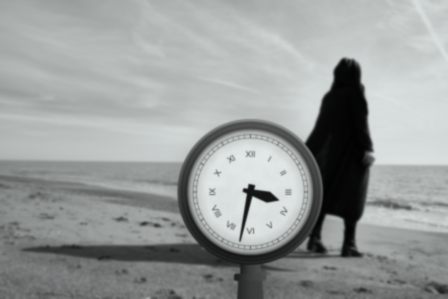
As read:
3:32
